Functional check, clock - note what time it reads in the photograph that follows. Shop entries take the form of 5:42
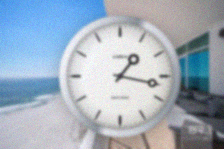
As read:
1:17
